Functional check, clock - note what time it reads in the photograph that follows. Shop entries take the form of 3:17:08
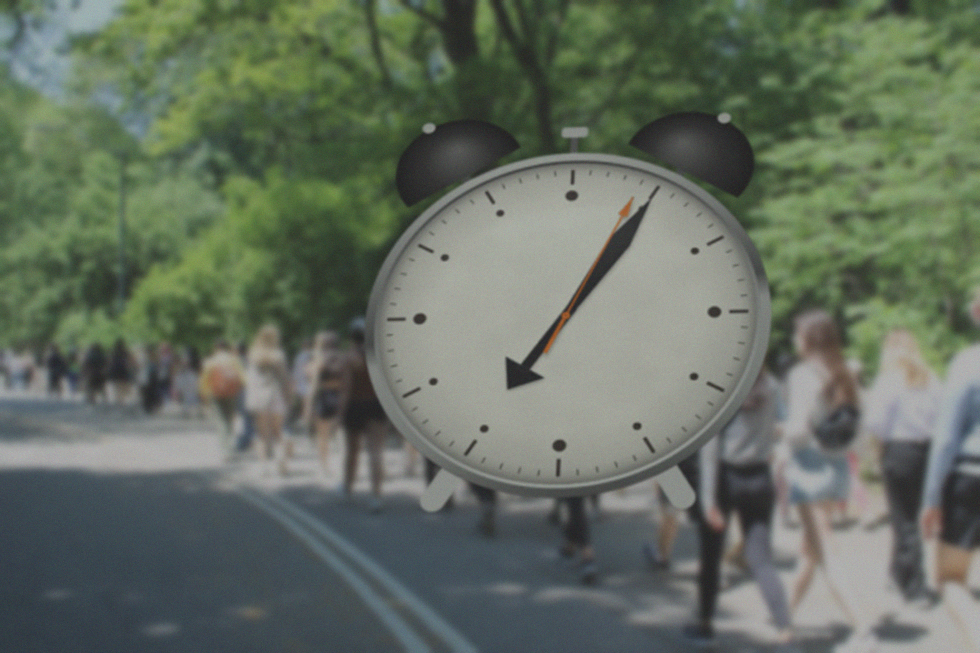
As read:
7:05:04
